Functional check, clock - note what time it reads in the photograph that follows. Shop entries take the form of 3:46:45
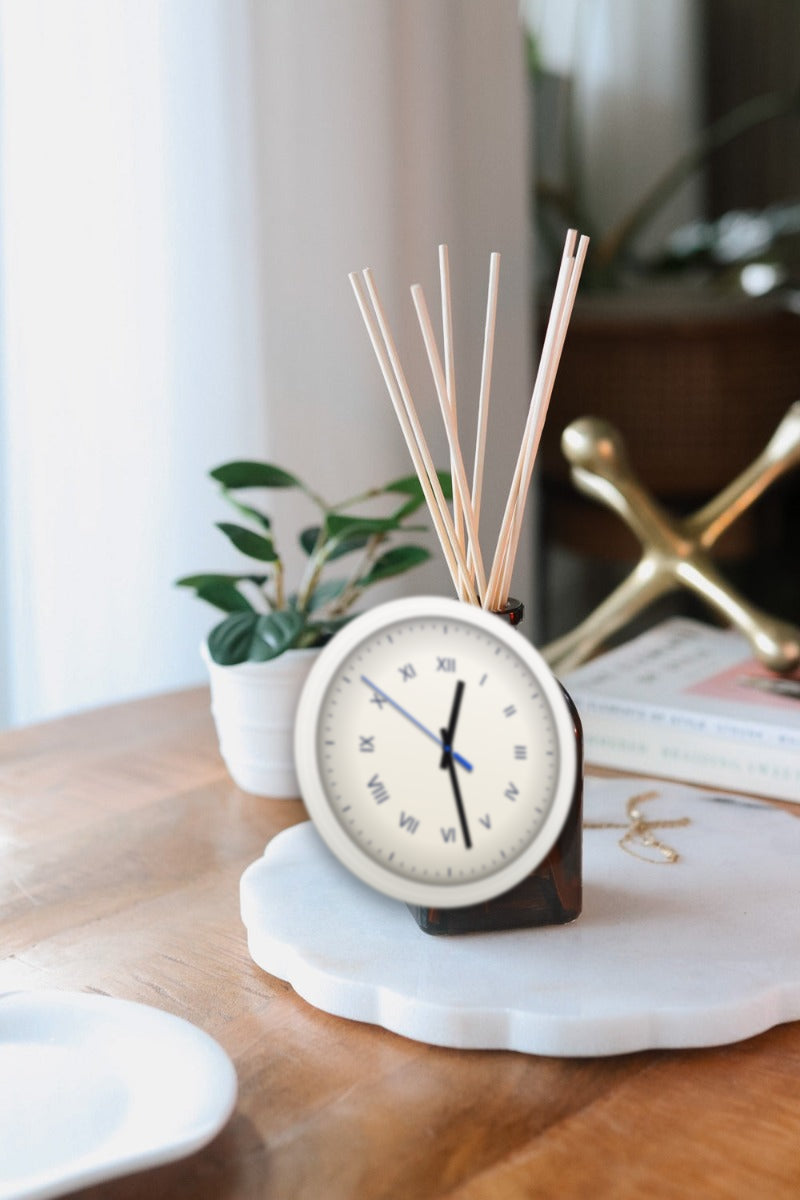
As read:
12:27:51
